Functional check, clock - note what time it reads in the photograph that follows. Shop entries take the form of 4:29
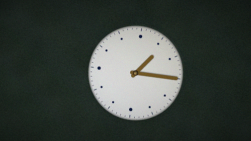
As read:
1:15
